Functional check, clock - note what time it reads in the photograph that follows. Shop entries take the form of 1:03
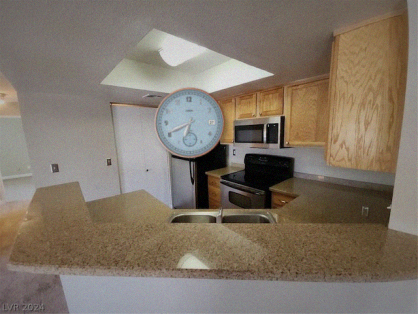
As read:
6:41
